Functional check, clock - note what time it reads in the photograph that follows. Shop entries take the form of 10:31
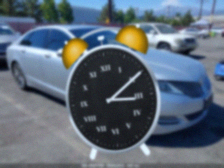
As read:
3:10
